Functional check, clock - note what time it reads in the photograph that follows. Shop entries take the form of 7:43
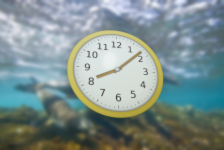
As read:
8:08
